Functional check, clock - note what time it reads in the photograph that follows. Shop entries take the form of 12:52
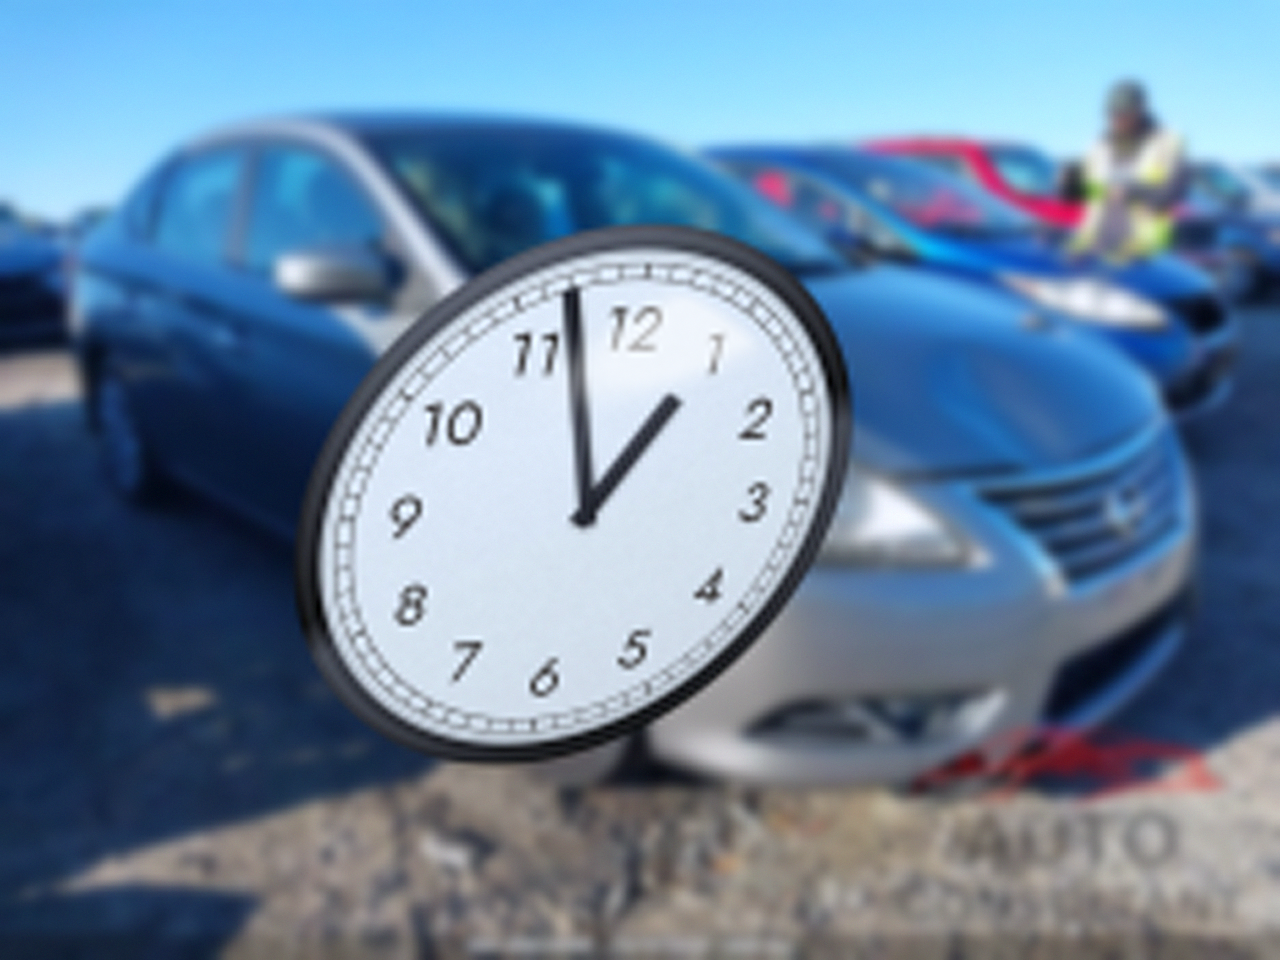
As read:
12:57
